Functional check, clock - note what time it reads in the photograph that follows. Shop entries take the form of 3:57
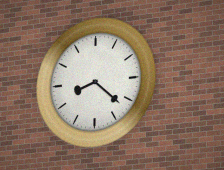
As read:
8:22
